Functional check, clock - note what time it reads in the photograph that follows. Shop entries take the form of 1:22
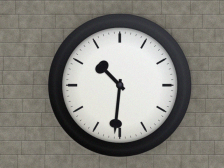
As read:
10:31
